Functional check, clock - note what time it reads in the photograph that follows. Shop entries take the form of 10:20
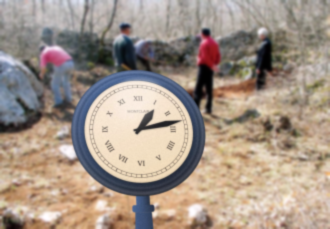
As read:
1:13
